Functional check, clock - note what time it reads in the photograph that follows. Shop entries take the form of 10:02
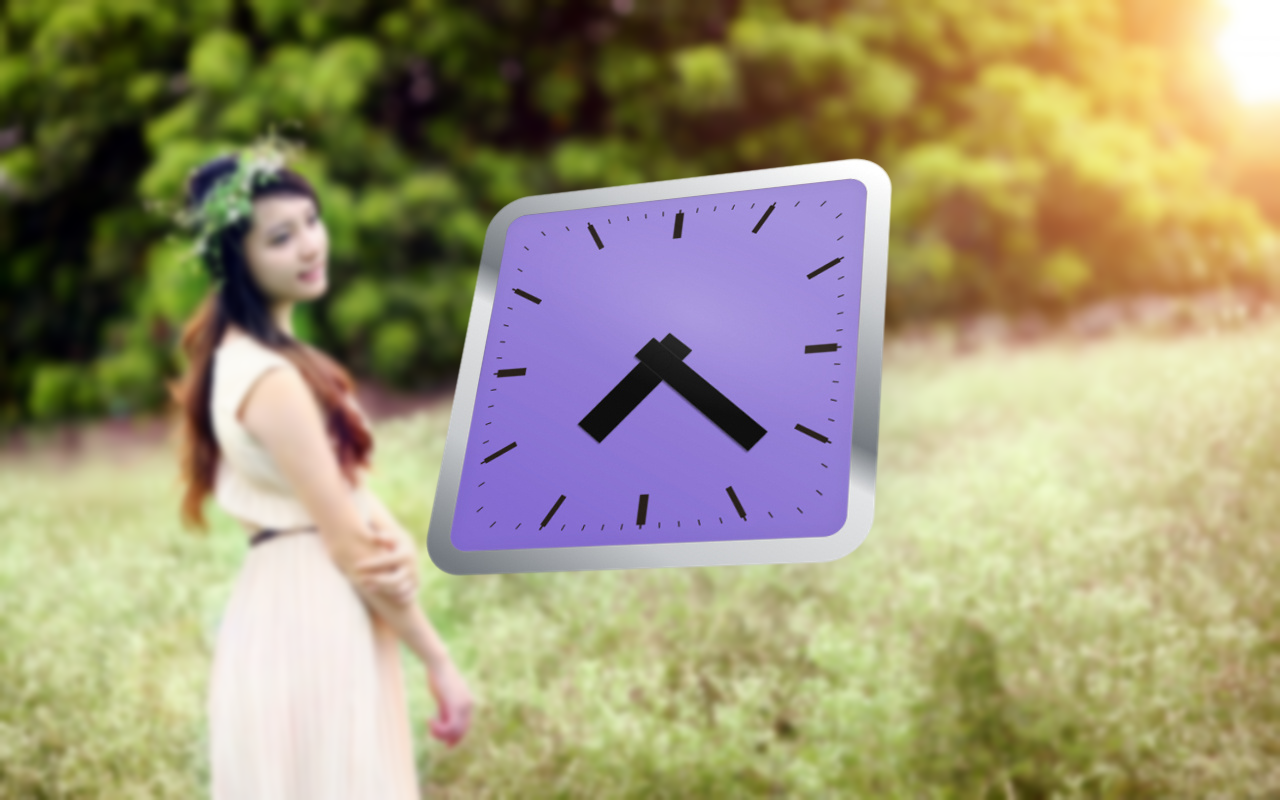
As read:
7:22
